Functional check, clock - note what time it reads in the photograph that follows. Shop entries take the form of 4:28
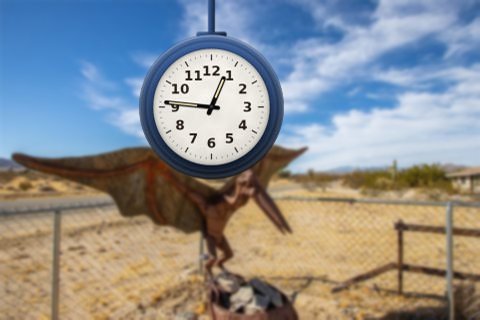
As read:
12:46
